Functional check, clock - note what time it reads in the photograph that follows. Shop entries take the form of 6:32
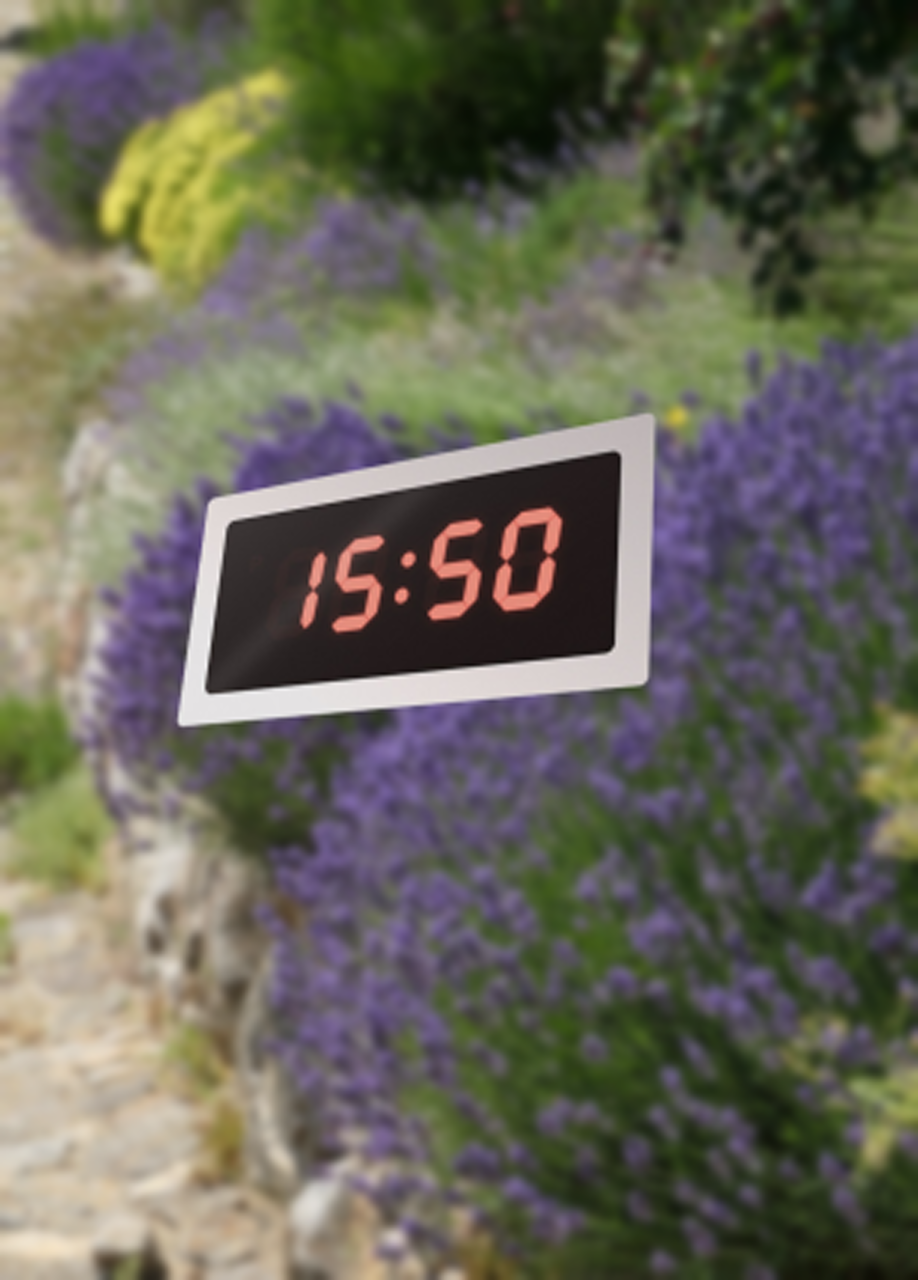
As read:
15:50
